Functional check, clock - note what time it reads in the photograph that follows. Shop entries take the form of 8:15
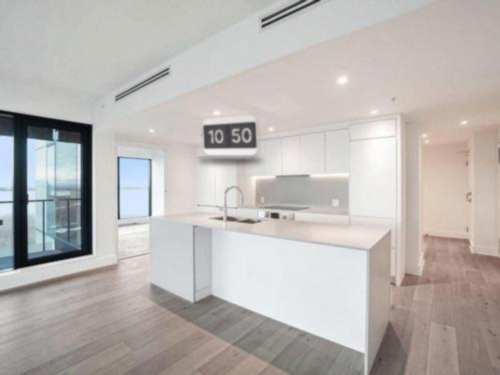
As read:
10:50
